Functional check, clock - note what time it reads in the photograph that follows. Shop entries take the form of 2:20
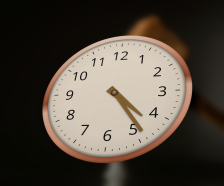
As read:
4:24
